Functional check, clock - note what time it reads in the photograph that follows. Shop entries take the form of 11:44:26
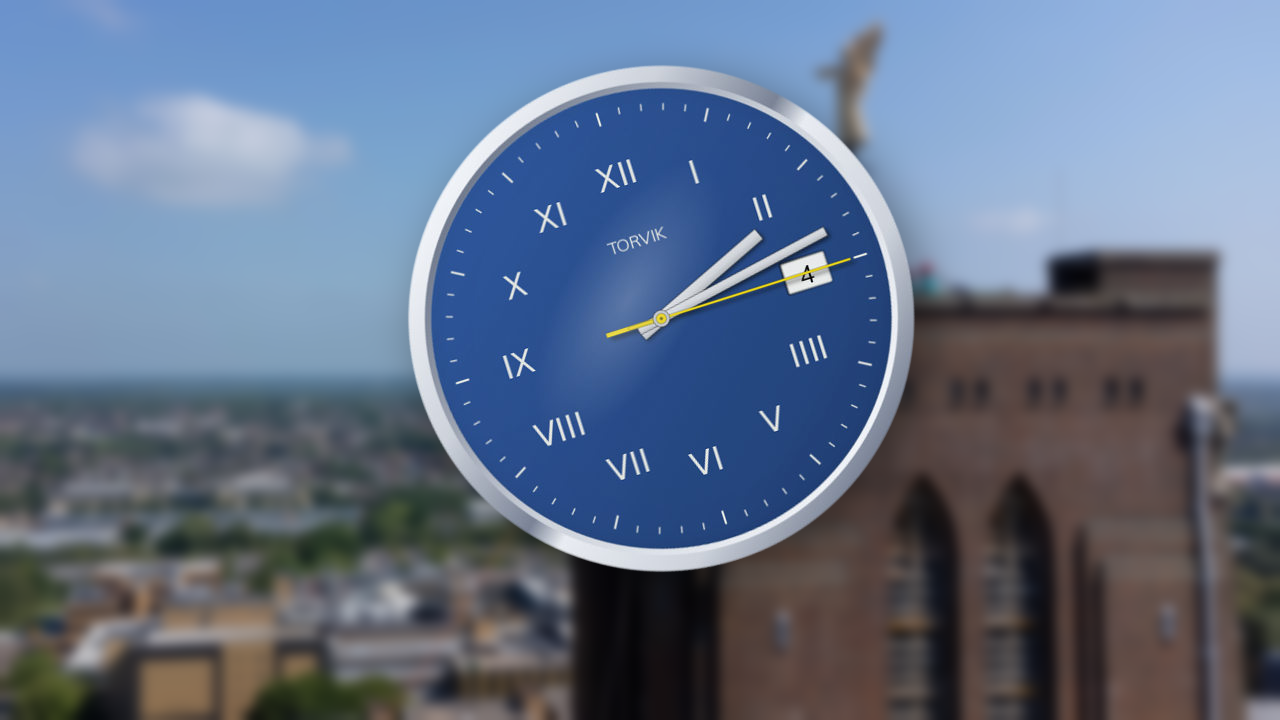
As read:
2:13:15
